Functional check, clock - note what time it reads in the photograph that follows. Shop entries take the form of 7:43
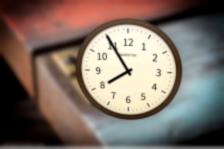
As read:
7:55
